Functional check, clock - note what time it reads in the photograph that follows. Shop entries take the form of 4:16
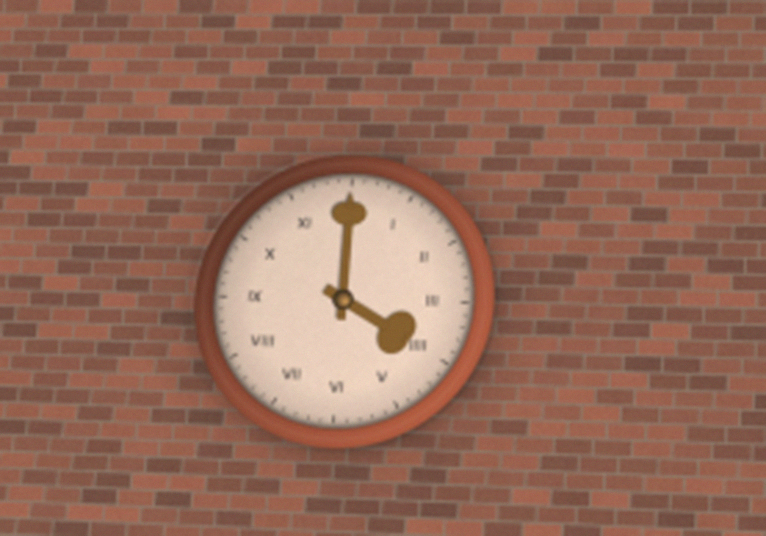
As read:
4:00
